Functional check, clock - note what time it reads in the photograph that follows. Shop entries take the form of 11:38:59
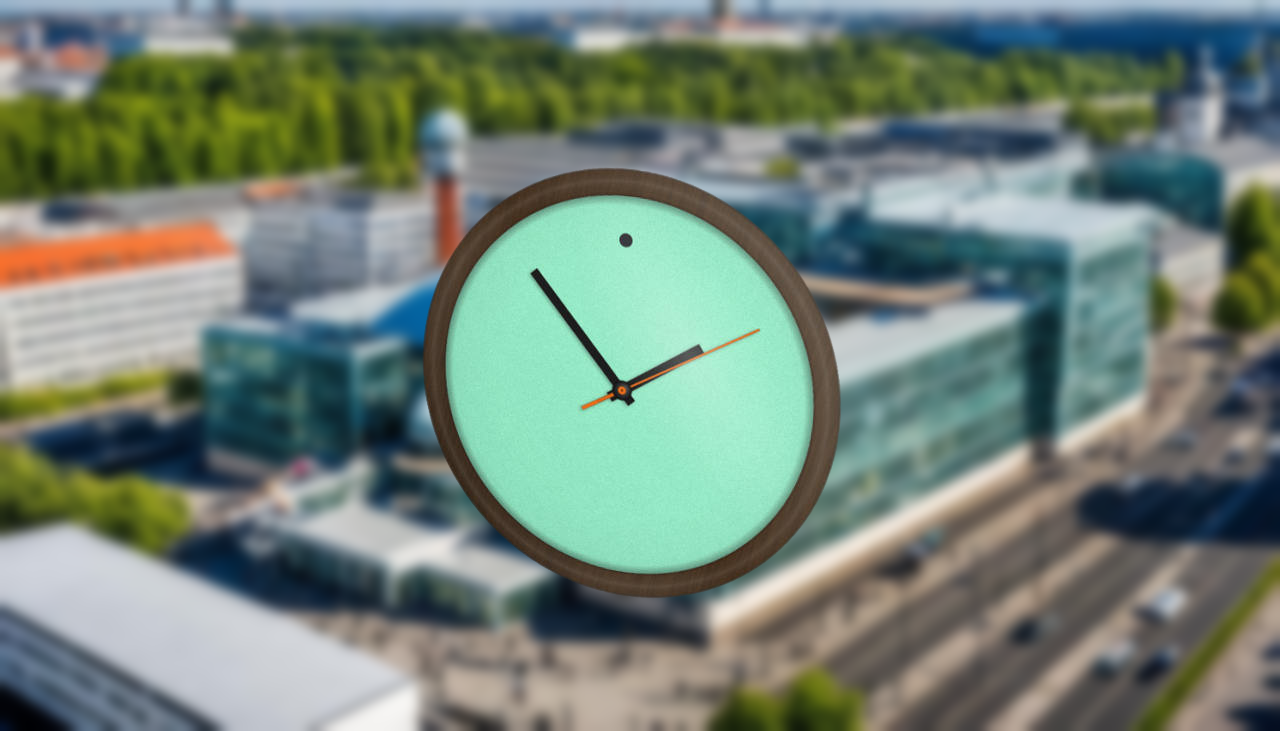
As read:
1:53:10
